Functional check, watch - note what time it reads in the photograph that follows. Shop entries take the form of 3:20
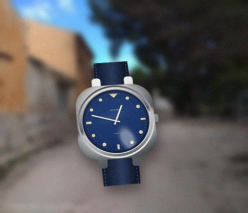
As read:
12:48
